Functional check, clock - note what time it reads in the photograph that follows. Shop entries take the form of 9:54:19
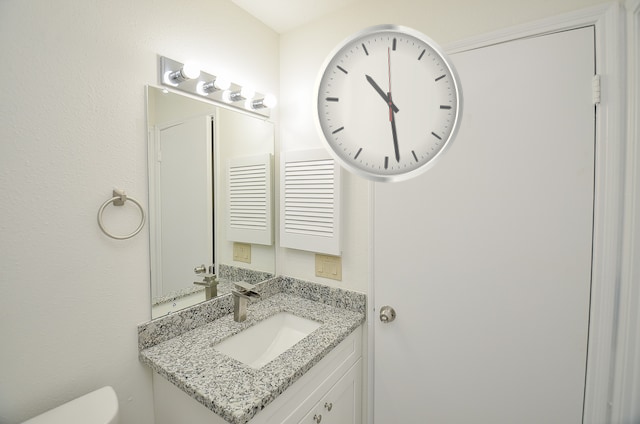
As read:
10:27:59
